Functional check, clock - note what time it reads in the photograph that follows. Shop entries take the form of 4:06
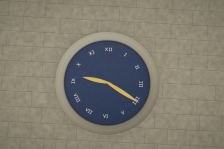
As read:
9:20
